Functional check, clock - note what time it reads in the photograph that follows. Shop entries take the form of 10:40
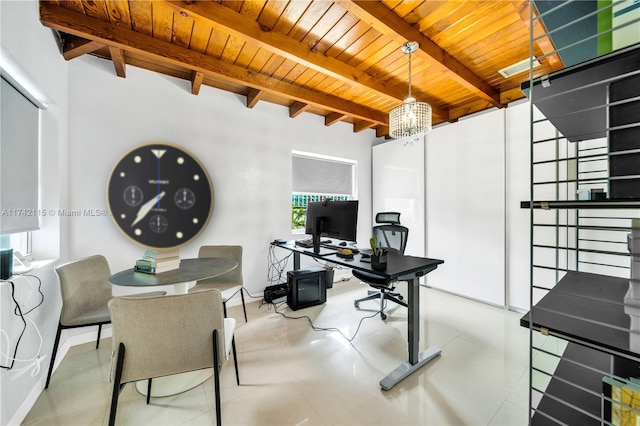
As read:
7:37
